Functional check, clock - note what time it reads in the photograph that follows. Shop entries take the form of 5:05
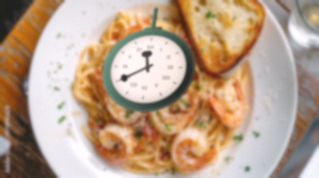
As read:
11:40
